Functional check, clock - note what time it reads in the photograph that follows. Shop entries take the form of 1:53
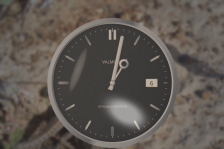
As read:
1:02
